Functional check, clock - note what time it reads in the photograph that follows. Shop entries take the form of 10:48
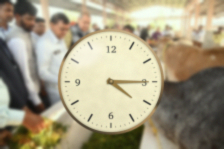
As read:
4:15
